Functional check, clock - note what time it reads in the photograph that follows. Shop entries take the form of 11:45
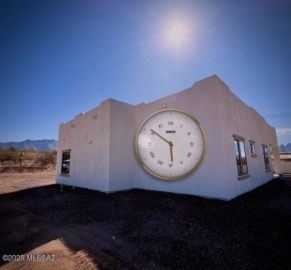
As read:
5:51
